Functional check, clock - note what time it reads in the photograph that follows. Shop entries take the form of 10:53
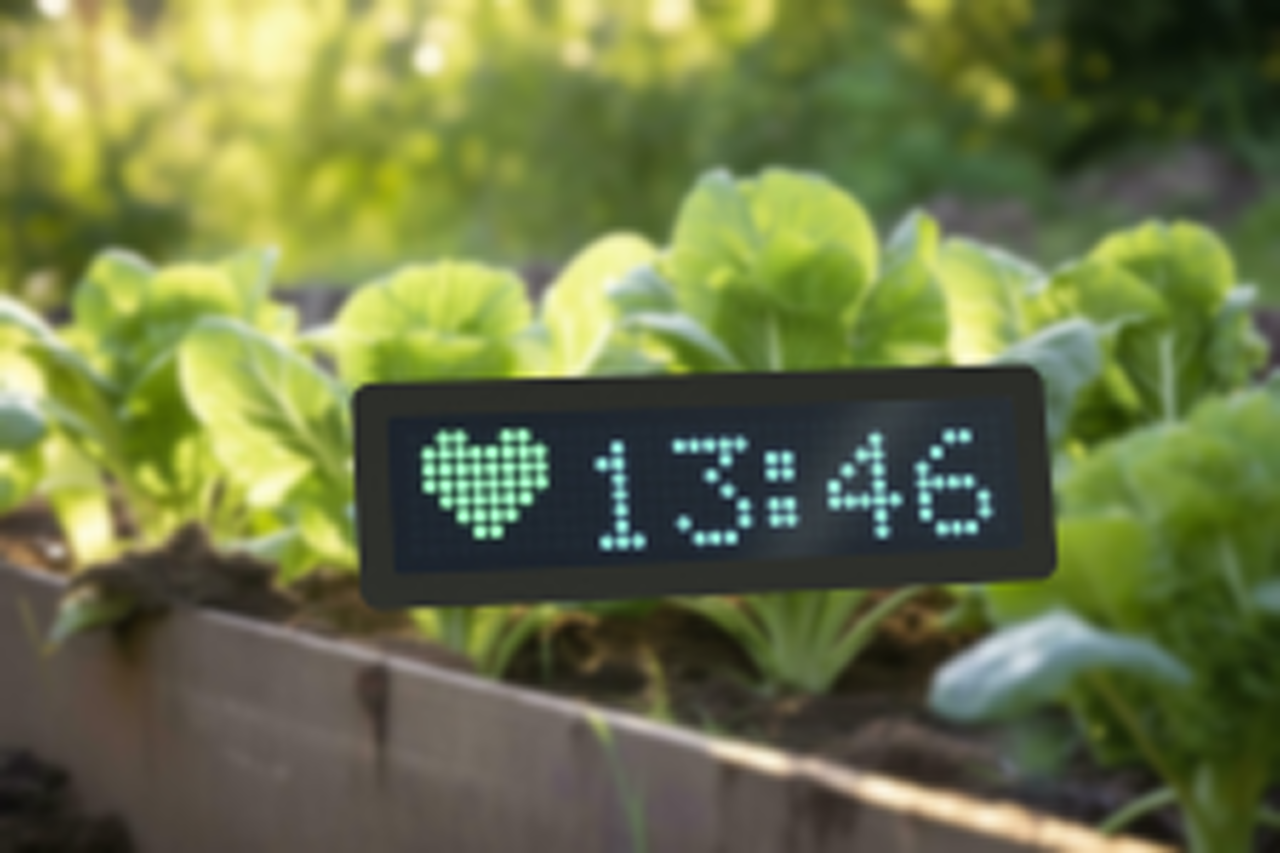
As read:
13:46
